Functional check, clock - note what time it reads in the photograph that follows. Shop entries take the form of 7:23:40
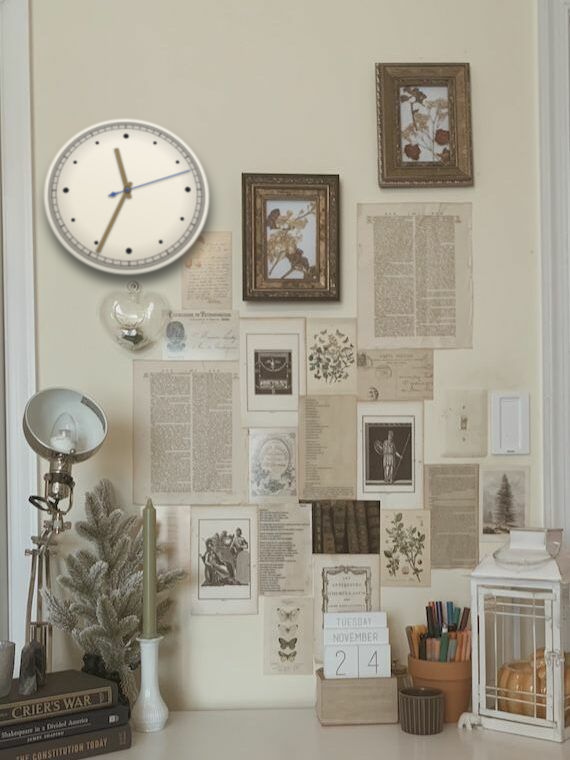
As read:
11:34:12
